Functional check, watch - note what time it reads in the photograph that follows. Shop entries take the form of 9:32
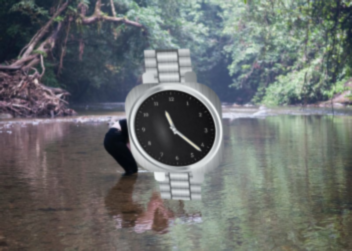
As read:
11:22
